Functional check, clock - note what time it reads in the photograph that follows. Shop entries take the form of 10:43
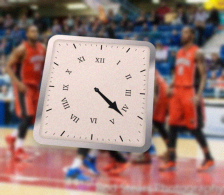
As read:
4:22
